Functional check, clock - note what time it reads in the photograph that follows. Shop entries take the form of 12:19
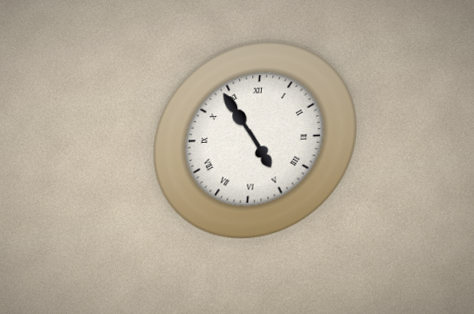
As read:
4:54
